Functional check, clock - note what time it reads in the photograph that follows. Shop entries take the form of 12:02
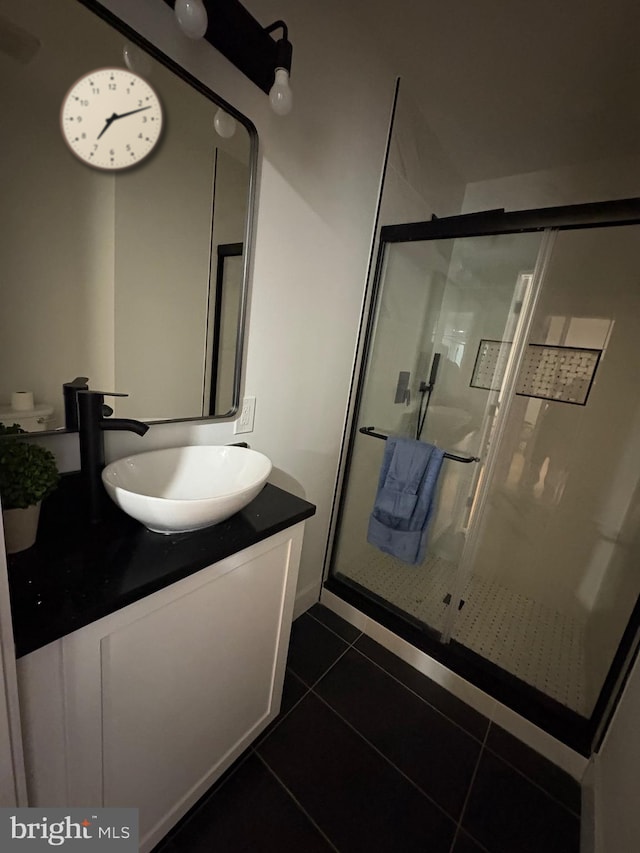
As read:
7:12
